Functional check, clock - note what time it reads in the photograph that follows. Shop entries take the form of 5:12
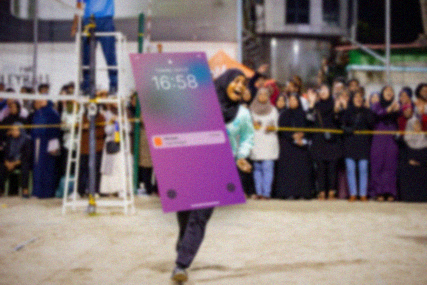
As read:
16:58
